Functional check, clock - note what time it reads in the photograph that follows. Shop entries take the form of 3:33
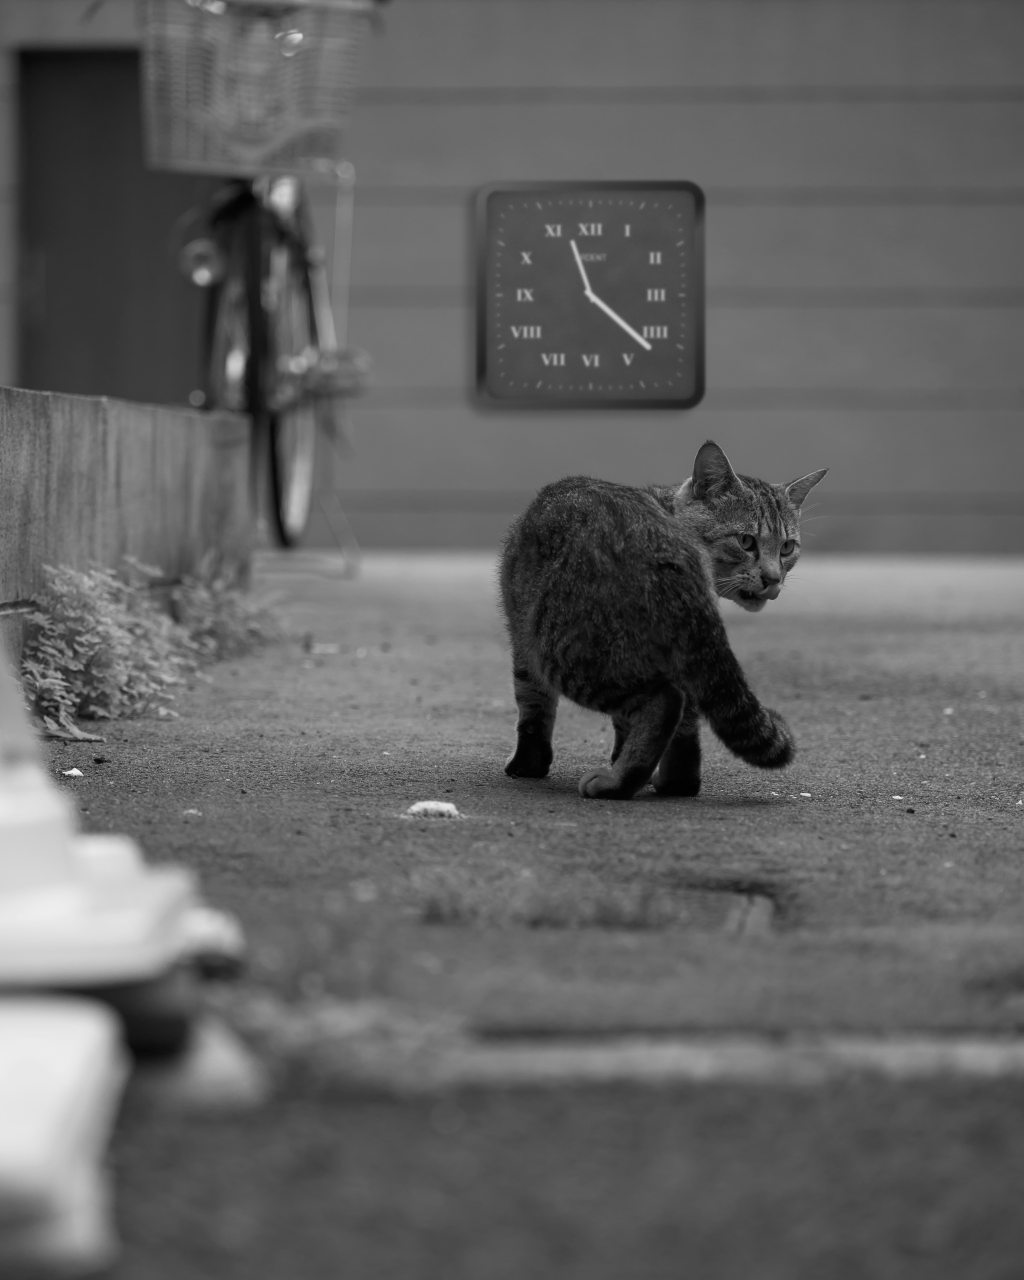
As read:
11:22
